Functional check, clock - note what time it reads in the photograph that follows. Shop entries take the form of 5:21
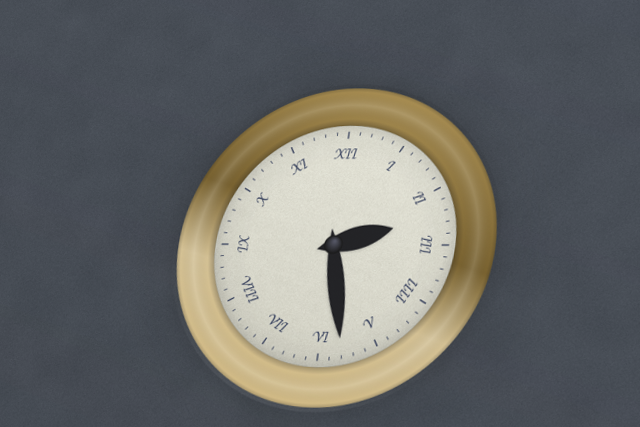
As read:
2:28
